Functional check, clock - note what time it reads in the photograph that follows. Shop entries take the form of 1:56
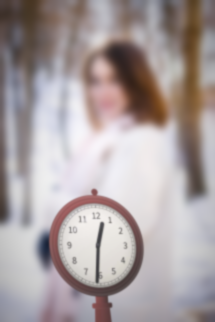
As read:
12:31
